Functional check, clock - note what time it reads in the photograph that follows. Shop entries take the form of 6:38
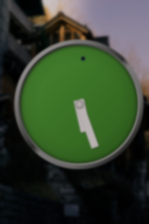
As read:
5:26
